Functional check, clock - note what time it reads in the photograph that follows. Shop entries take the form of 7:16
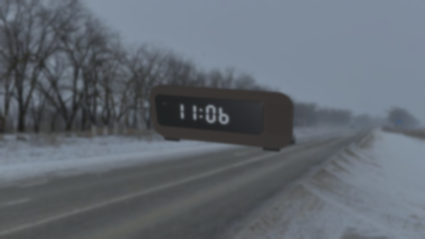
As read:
11:06
